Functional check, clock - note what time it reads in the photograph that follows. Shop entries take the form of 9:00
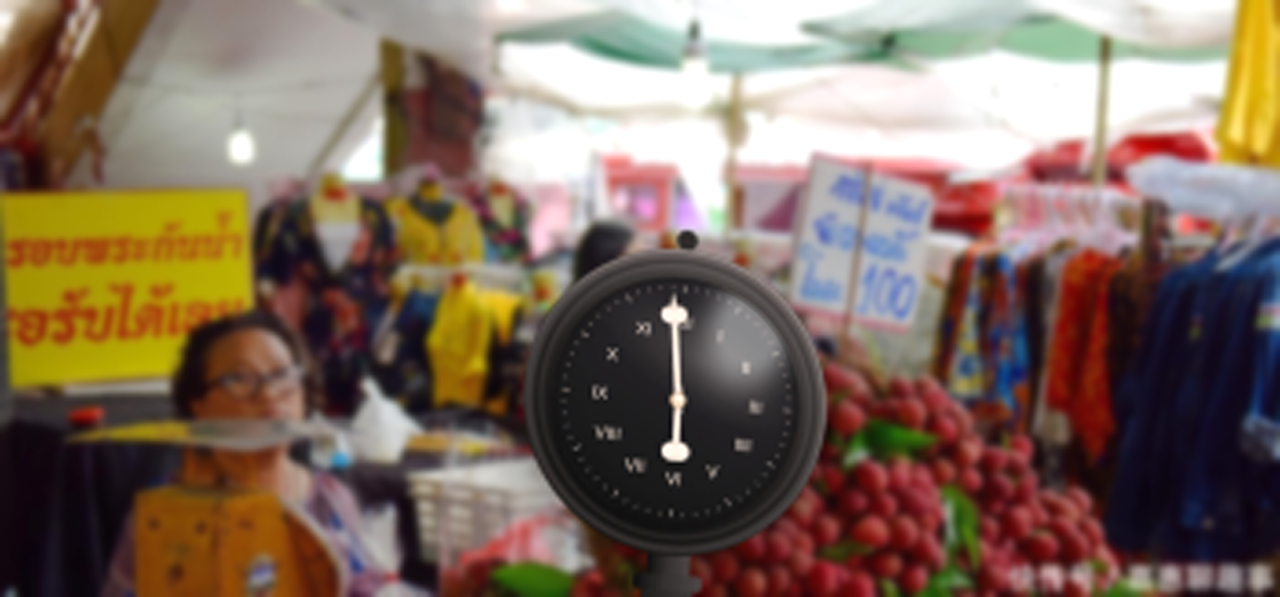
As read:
5:59
